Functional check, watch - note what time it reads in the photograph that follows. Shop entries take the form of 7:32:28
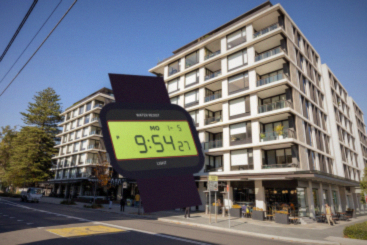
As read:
9:54:27
